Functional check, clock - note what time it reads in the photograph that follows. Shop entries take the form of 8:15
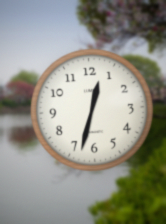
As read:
12:33
